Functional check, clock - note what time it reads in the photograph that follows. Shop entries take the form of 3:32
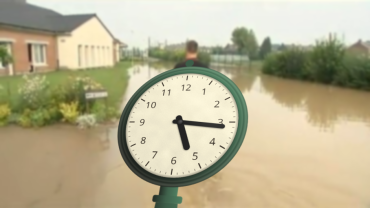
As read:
5:16
